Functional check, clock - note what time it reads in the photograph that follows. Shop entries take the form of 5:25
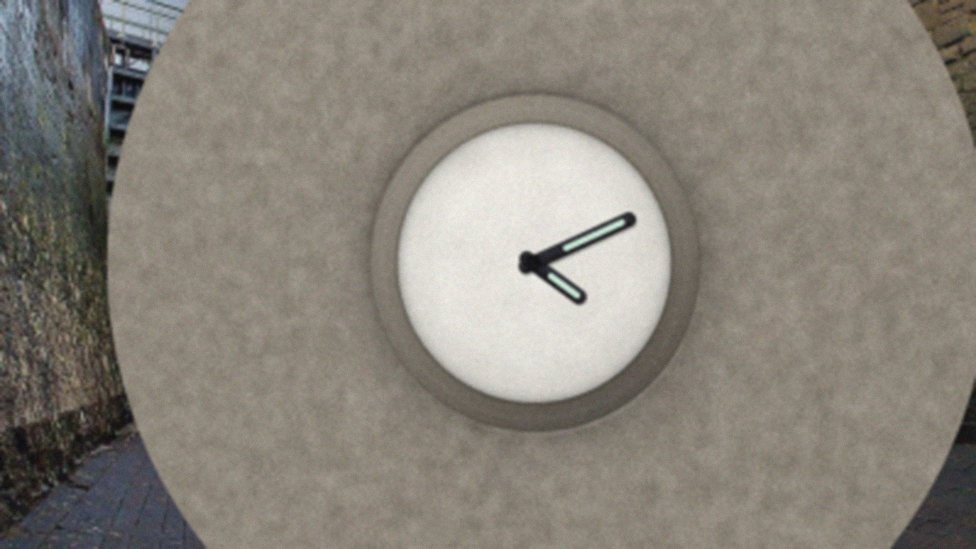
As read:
4:11
